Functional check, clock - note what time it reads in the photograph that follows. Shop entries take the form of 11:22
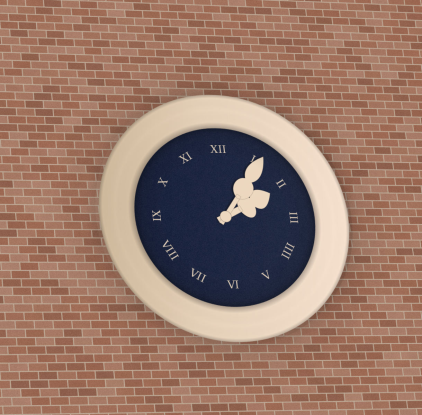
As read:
2:06
